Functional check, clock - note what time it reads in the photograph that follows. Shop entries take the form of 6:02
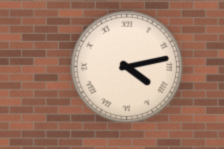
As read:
4:13
